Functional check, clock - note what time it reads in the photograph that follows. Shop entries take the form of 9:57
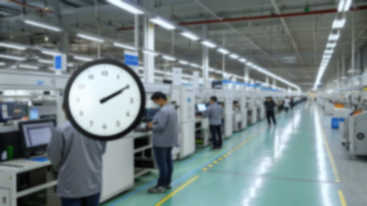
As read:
2:10
